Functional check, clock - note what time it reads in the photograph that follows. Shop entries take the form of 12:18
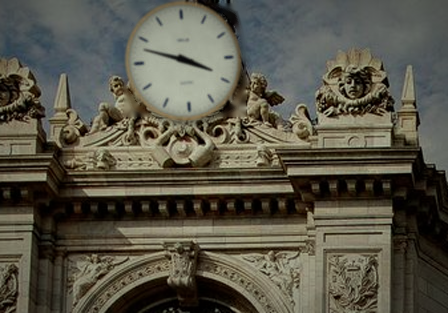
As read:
3:48
